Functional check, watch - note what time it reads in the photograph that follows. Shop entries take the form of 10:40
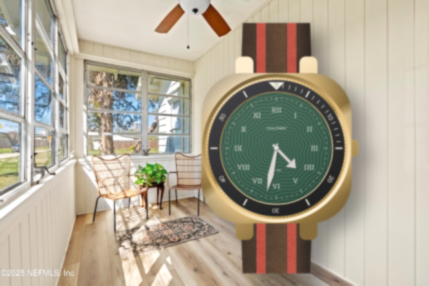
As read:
4:32
